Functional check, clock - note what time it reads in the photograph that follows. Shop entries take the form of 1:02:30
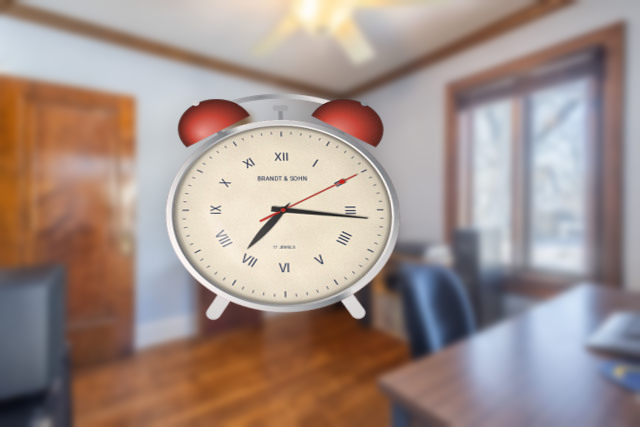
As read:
7:16:10
